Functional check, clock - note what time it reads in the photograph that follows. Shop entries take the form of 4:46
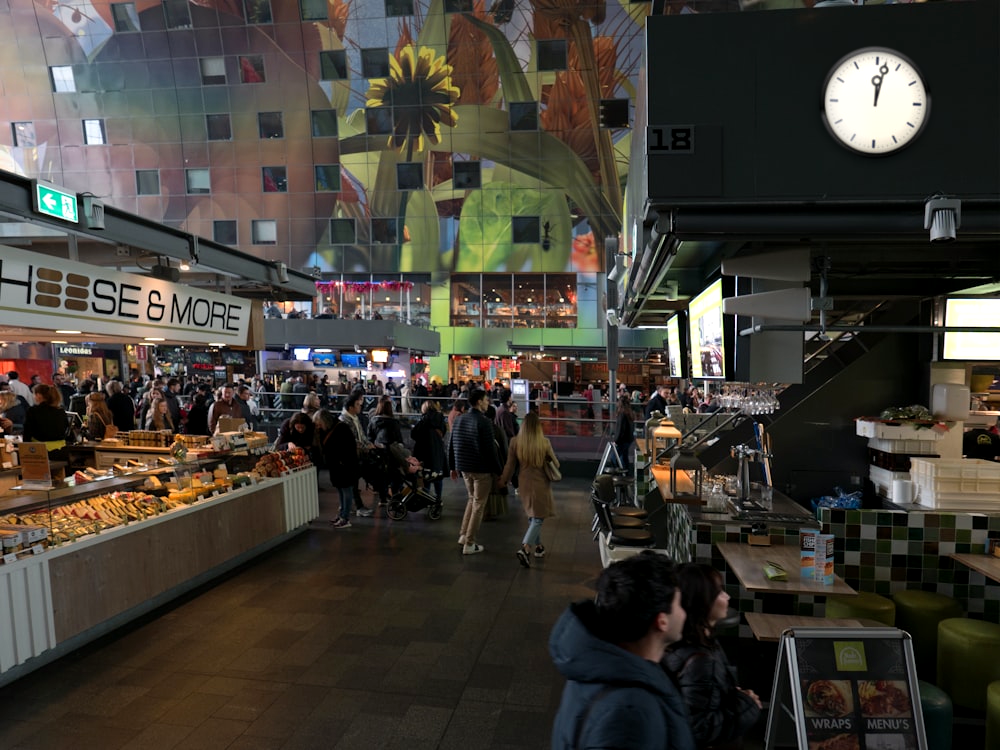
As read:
12:02
